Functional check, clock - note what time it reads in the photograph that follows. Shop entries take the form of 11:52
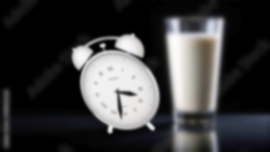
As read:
3:32
